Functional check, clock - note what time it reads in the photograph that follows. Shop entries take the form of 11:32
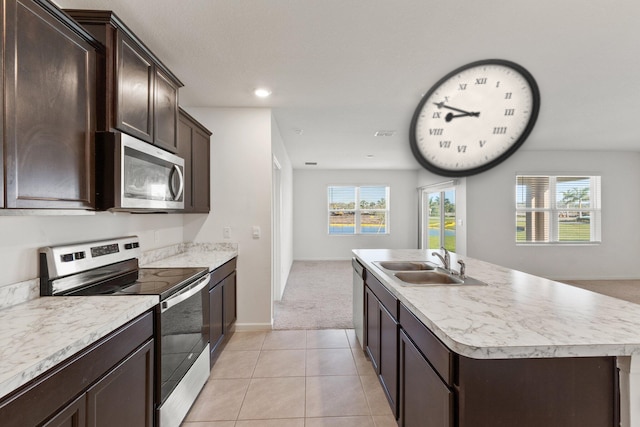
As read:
8:48
